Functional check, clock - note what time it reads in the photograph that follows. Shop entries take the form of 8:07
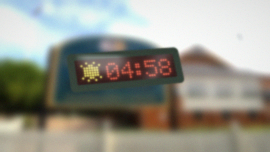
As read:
4:58
